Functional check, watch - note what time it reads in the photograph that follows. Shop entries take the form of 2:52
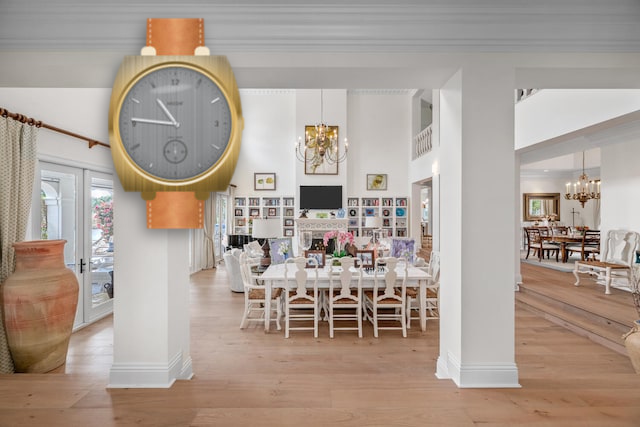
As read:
10:46
